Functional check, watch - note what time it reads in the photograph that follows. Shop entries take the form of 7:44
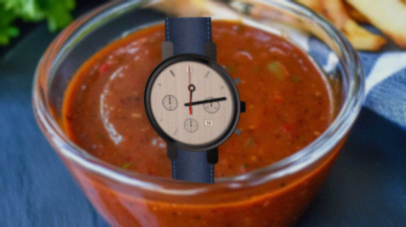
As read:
12:13
